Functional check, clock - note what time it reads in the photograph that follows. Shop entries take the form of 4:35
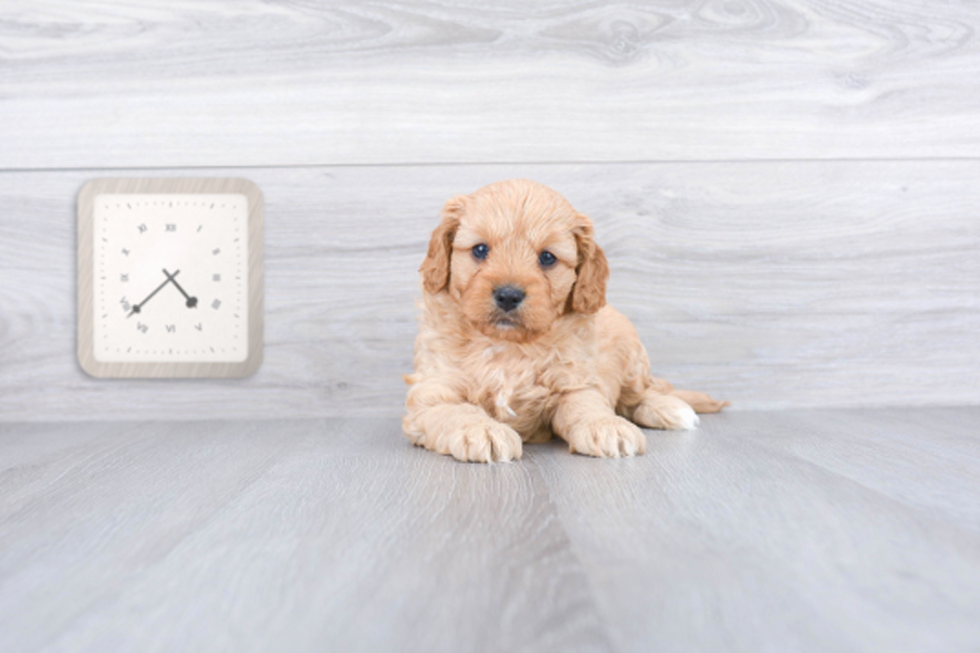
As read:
4:38
